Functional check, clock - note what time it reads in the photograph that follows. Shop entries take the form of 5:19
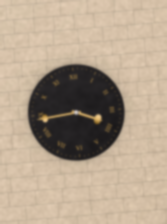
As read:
3:44
